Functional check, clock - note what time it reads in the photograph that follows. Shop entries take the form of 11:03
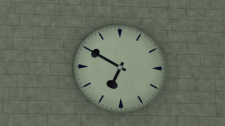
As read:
6:50
